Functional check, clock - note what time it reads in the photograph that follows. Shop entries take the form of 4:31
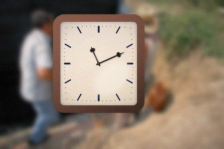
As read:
11:11
